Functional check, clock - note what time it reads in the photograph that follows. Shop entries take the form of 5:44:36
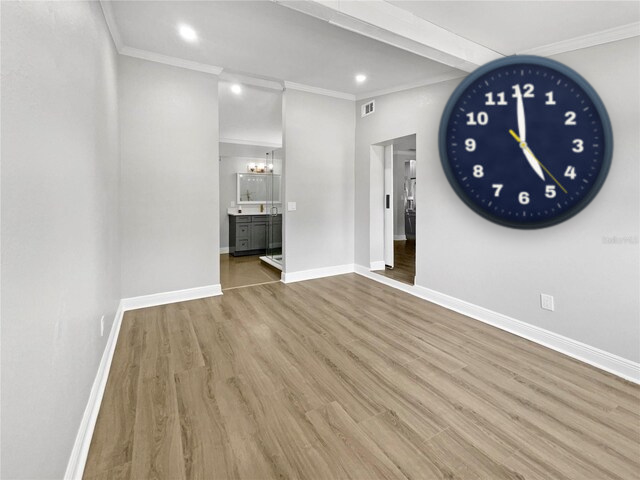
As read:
4:59:23
